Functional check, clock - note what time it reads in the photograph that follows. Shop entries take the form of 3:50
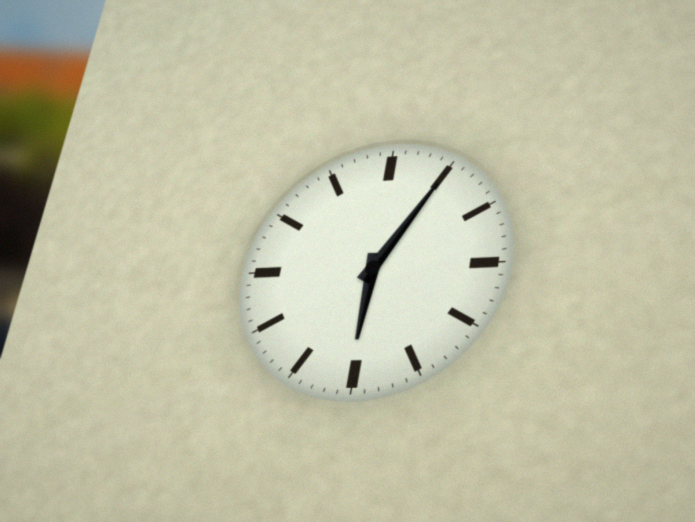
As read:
6:05
